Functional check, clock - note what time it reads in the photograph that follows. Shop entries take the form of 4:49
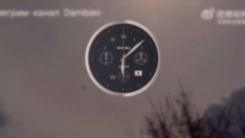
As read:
6:08
